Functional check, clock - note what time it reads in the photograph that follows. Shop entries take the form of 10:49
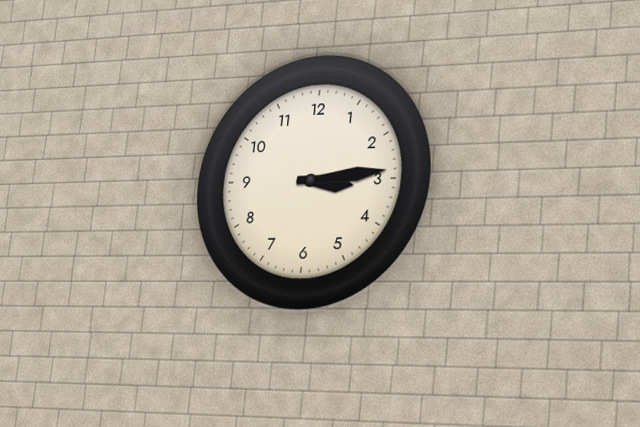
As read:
3:14
